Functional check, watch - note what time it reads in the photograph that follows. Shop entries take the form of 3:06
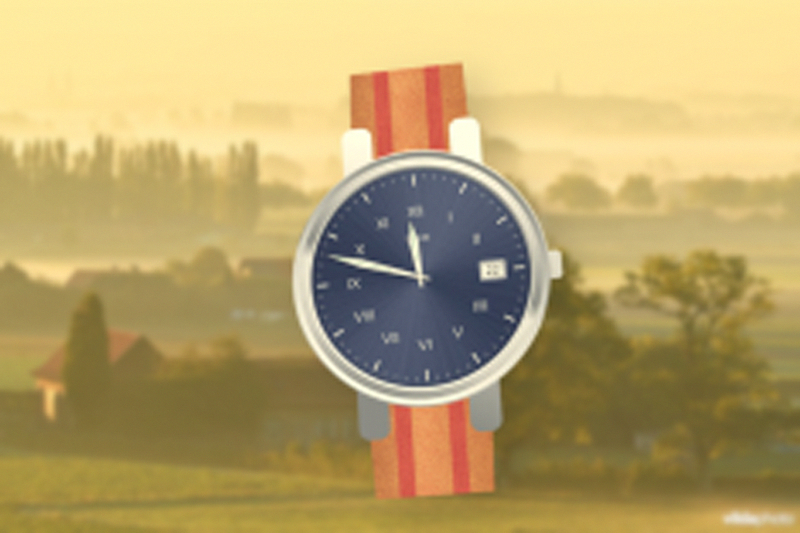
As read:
11:48
